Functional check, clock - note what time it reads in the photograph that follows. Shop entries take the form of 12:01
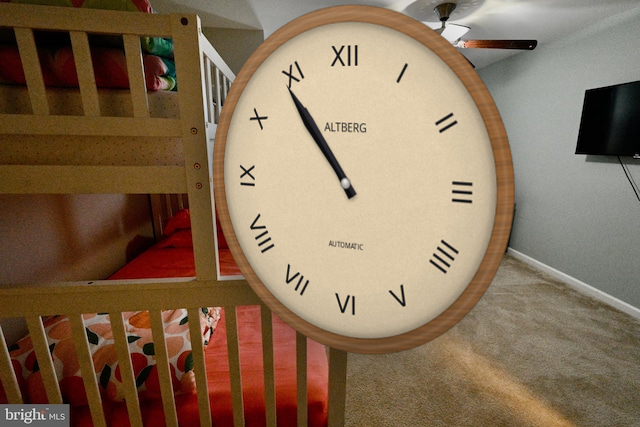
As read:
10:54
